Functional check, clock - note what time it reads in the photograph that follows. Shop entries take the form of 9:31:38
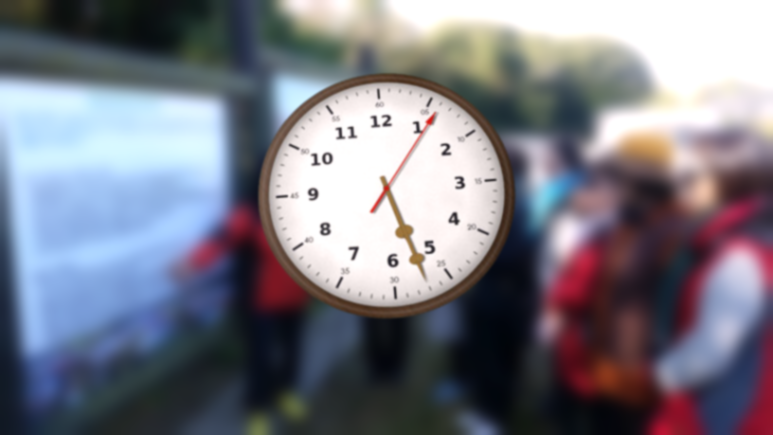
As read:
5:27:06
